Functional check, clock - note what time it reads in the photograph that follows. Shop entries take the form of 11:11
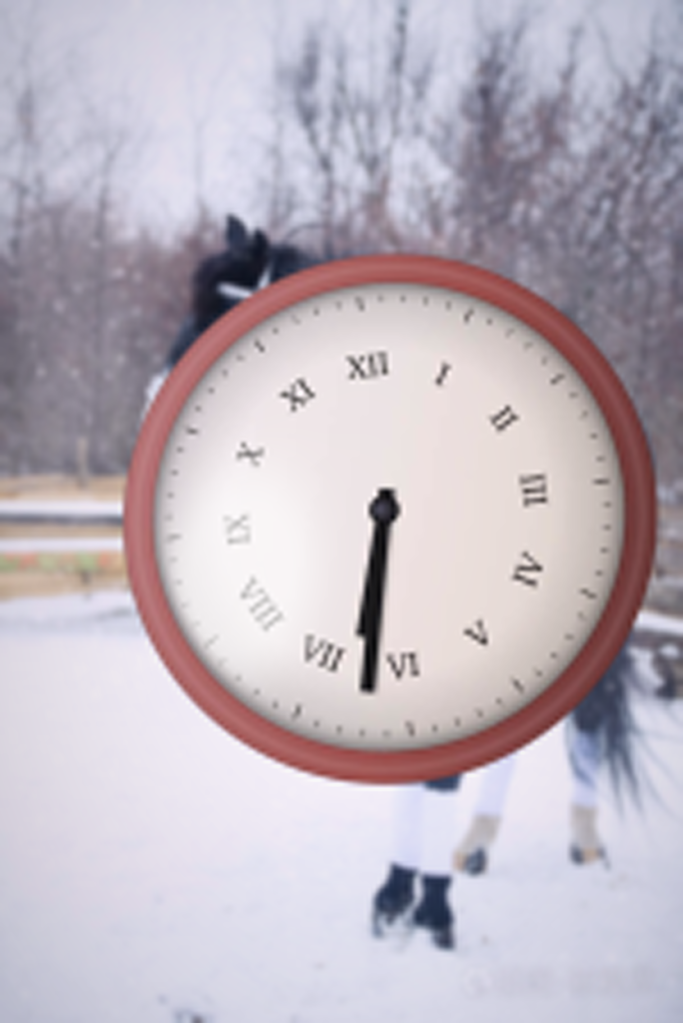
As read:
6:32
